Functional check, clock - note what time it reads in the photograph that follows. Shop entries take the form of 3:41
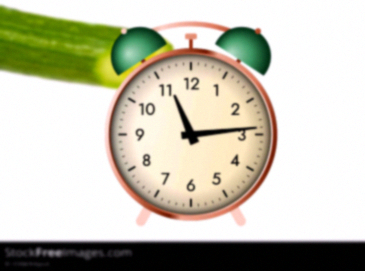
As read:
11:14
